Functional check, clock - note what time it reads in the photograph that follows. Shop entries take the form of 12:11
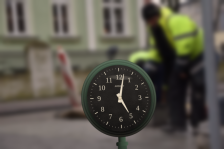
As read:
5:02
